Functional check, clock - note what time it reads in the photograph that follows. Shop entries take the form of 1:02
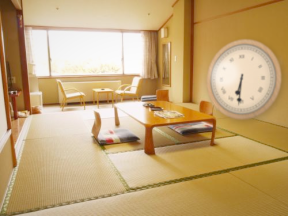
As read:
6:31
